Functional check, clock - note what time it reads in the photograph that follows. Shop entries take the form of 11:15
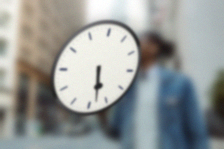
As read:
5:28
